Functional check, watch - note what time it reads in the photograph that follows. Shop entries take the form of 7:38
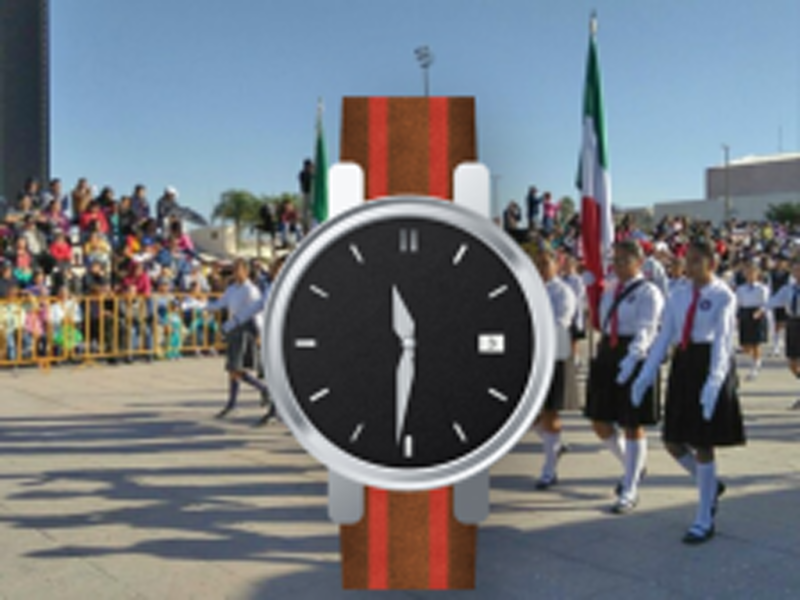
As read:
11:31
